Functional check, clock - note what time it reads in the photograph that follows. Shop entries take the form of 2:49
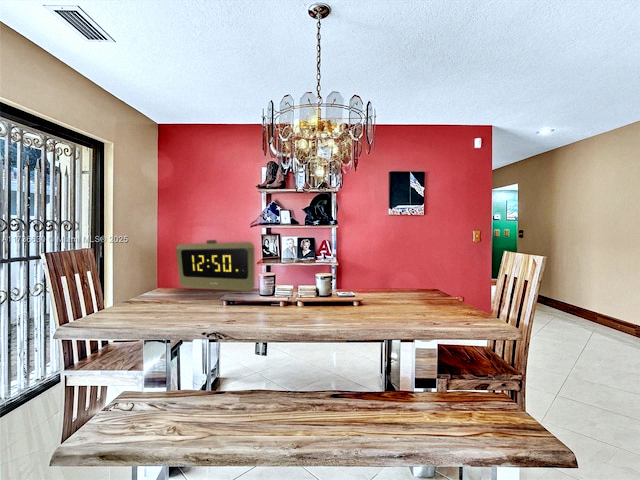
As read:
12:50
